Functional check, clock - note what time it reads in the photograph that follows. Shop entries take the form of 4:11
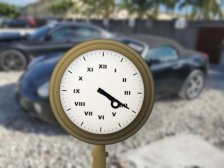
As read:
4:20
